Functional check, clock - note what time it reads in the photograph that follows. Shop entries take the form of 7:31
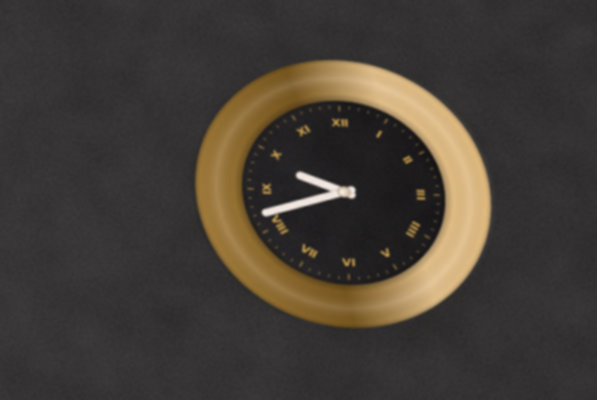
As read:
9:42
